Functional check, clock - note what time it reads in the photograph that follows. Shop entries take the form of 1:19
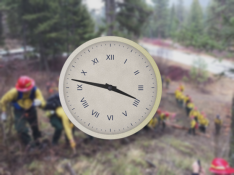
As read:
3:47
